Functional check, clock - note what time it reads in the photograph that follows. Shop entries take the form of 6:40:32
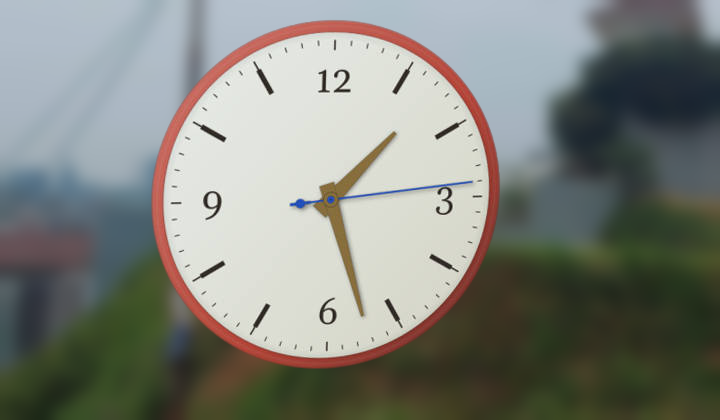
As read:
1:27:14
